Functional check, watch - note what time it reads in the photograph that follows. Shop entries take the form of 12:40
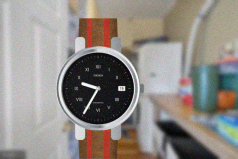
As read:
9:35
